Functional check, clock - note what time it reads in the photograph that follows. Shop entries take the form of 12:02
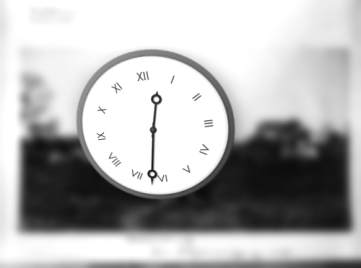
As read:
12:32
